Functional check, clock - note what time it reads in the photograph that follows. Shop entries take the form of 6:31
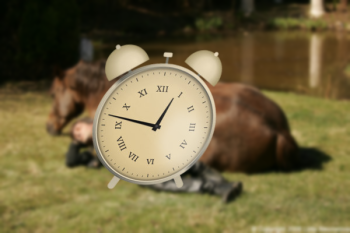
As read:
12:47
